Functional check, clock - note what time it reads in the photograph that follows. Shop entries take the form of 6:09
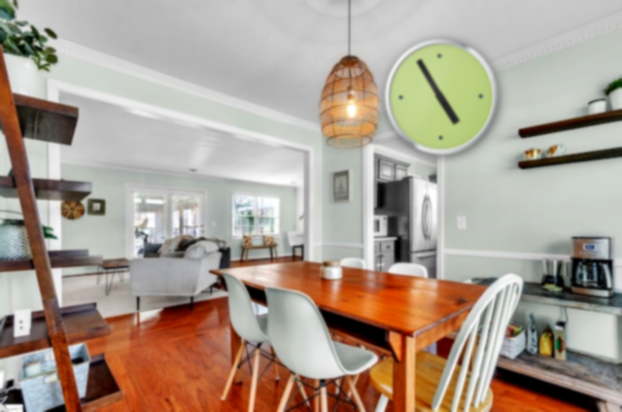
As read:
4:55
